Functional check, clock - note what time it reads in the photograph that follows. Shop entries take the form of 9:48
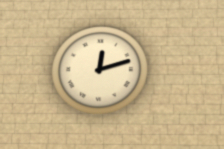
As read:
12:12
